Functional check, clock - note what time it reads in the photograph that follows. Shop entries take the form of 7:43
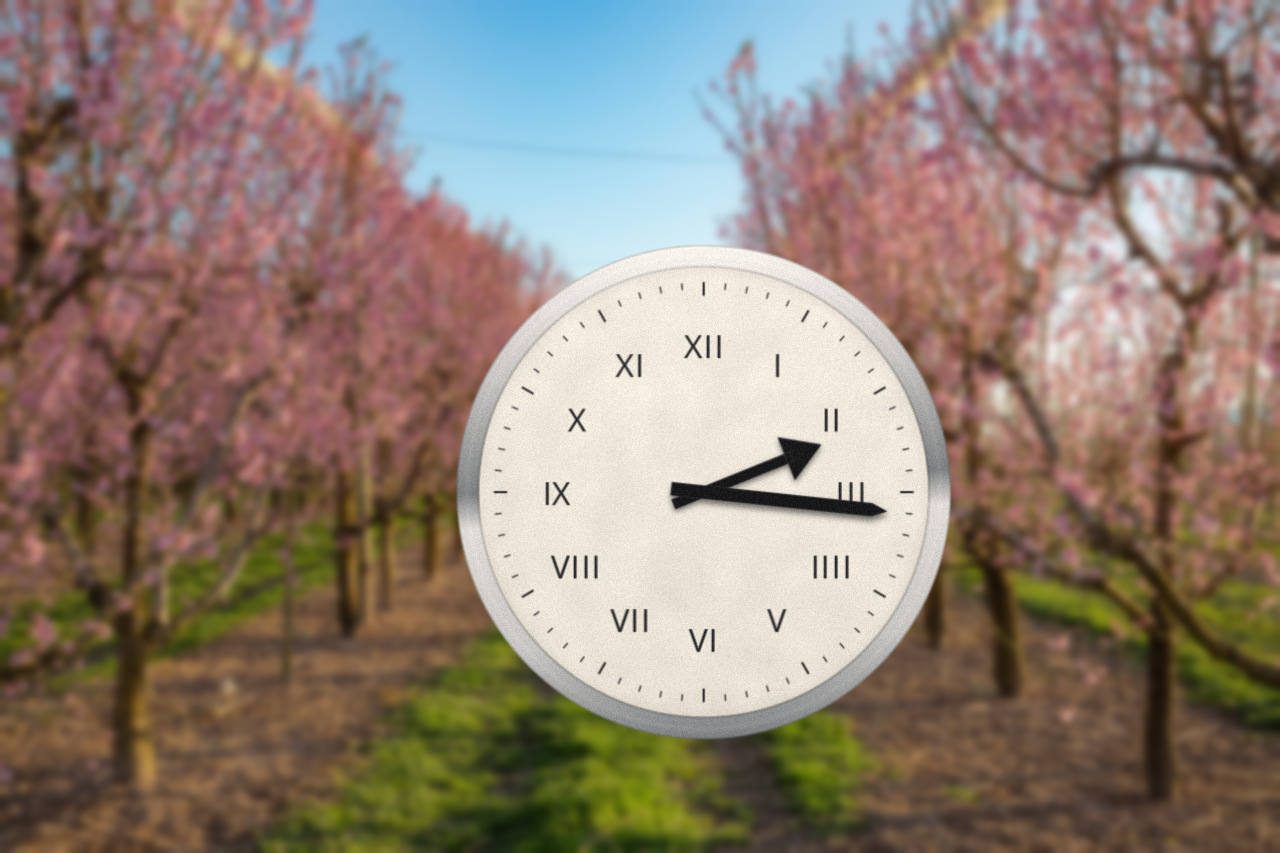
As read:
2:16
